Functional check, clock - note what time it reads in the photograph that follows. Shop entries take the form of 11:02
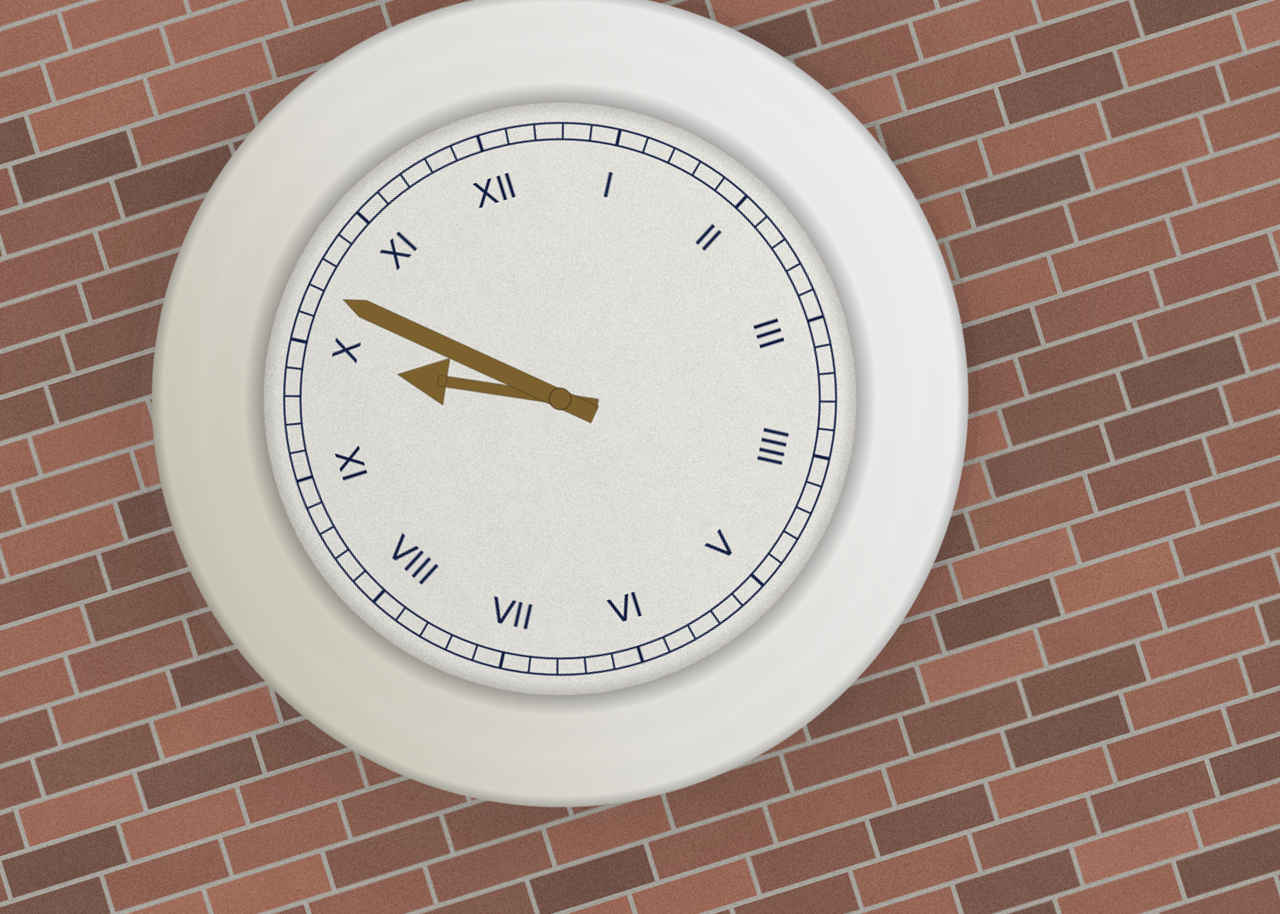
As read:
9:52
